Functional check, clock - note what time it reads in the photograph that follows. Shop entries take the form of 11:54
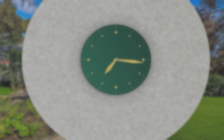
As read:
7:16
